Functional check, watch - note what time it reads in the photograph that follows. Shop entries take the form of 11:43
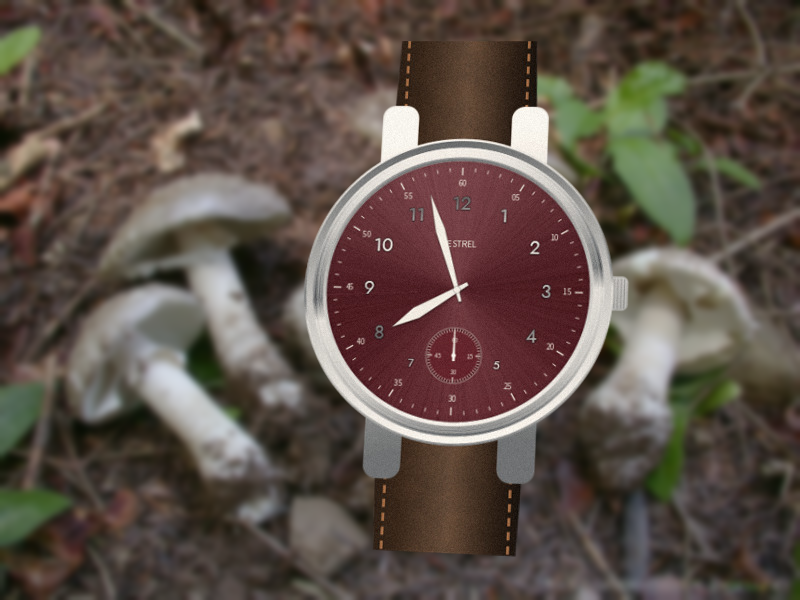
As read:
7:57
